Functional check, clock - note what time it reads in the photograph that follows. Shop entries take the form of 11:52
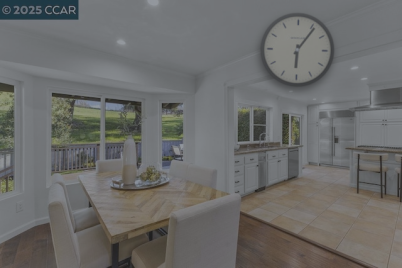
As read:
6:06
